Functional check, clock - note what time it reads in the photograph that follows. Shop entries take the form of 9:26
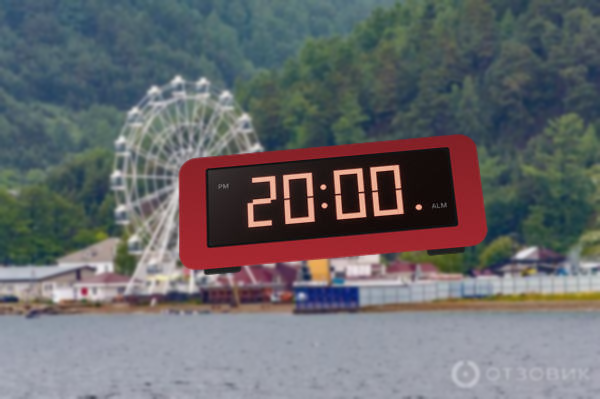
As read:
20:00
